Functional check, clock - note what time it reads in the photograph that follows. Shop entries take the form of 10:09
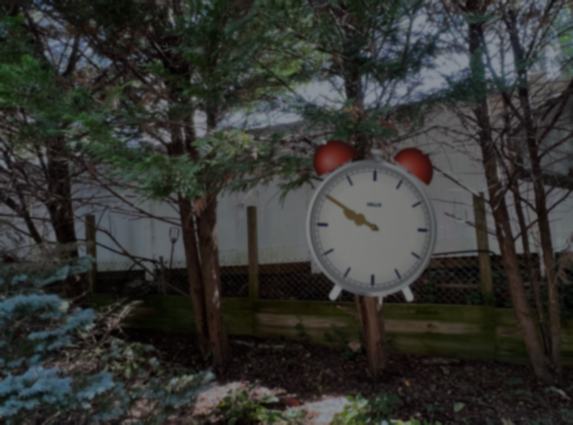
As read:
9:50
